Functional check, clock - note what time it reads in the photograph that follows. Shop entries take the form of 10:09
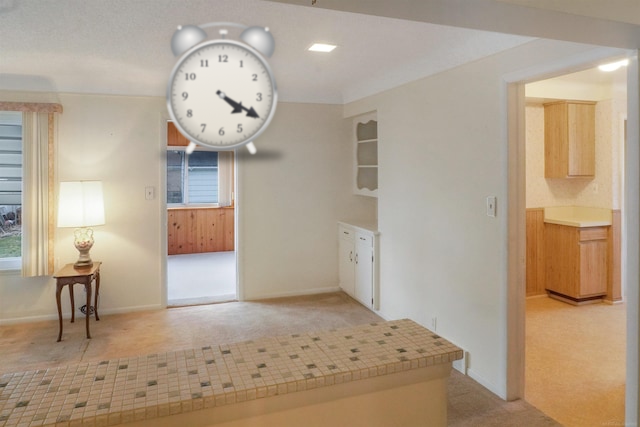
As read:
4:20
